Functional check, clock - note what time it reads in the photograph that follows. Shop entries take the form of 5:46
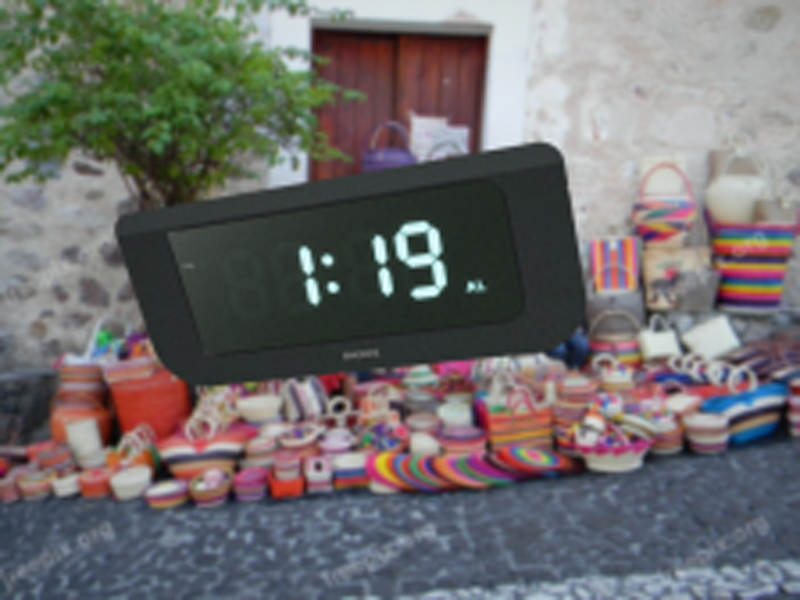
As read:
1:19
